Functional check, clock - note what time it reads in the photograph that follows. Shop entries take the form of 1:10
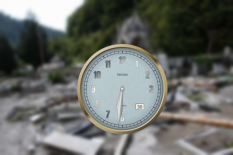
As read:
6:31
